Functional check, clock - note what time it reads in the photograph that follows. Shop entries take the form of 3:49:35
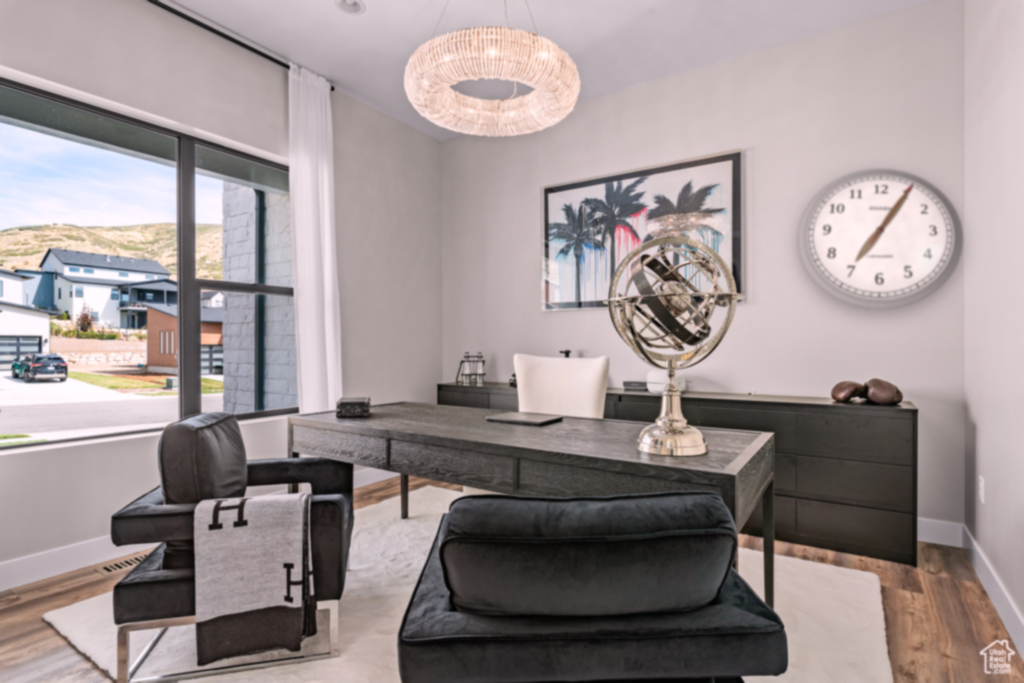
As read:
7:05:05
